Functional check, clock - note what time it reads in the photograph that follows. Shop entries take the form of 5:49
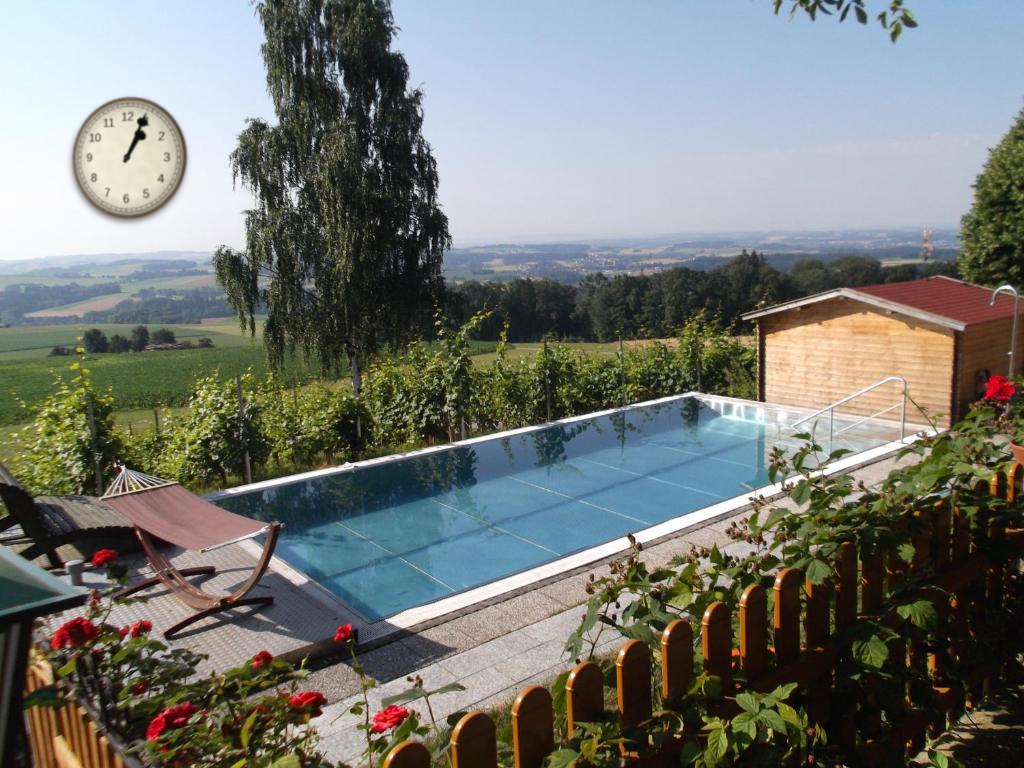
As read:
1:04
